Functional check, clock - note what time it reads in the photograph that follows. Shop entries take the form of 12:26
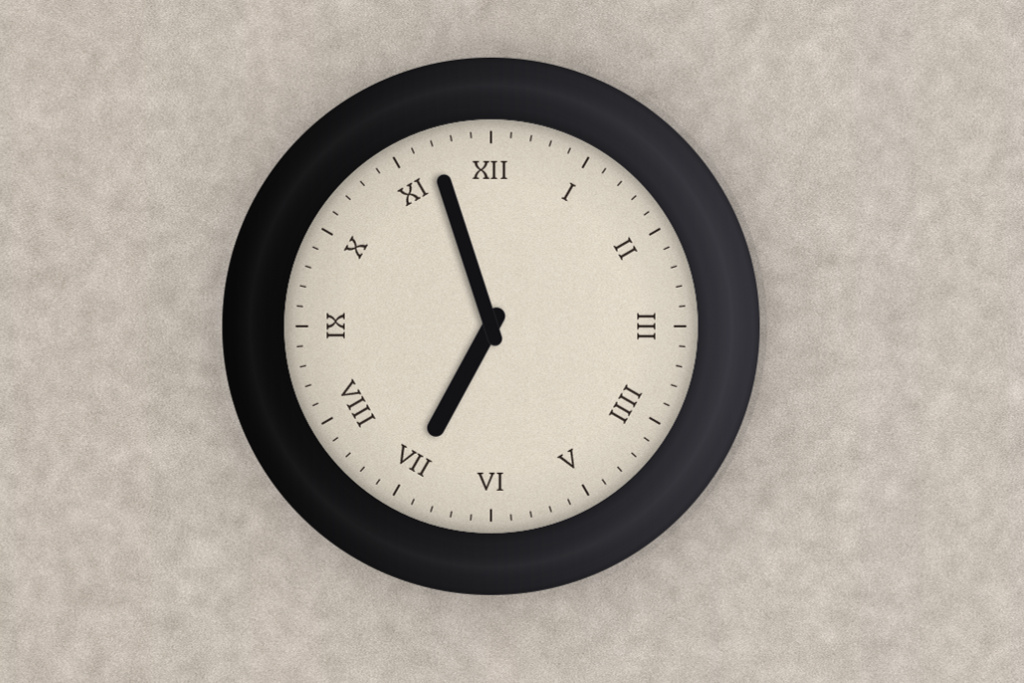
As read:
6:57
